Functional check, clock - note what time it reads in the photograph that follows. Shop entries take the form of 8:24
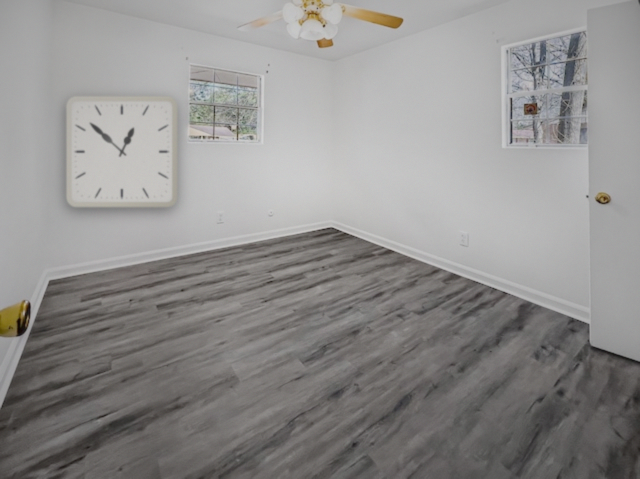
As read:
12:52
